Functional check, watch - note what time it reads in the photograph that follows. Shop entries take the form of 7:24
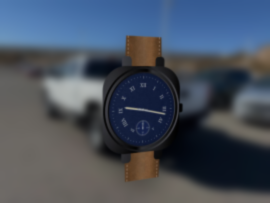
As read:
9:17
